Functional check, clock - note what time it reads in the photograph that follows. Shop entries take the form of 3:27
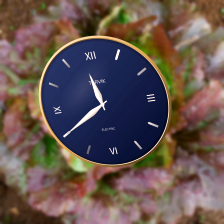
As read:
11:40
